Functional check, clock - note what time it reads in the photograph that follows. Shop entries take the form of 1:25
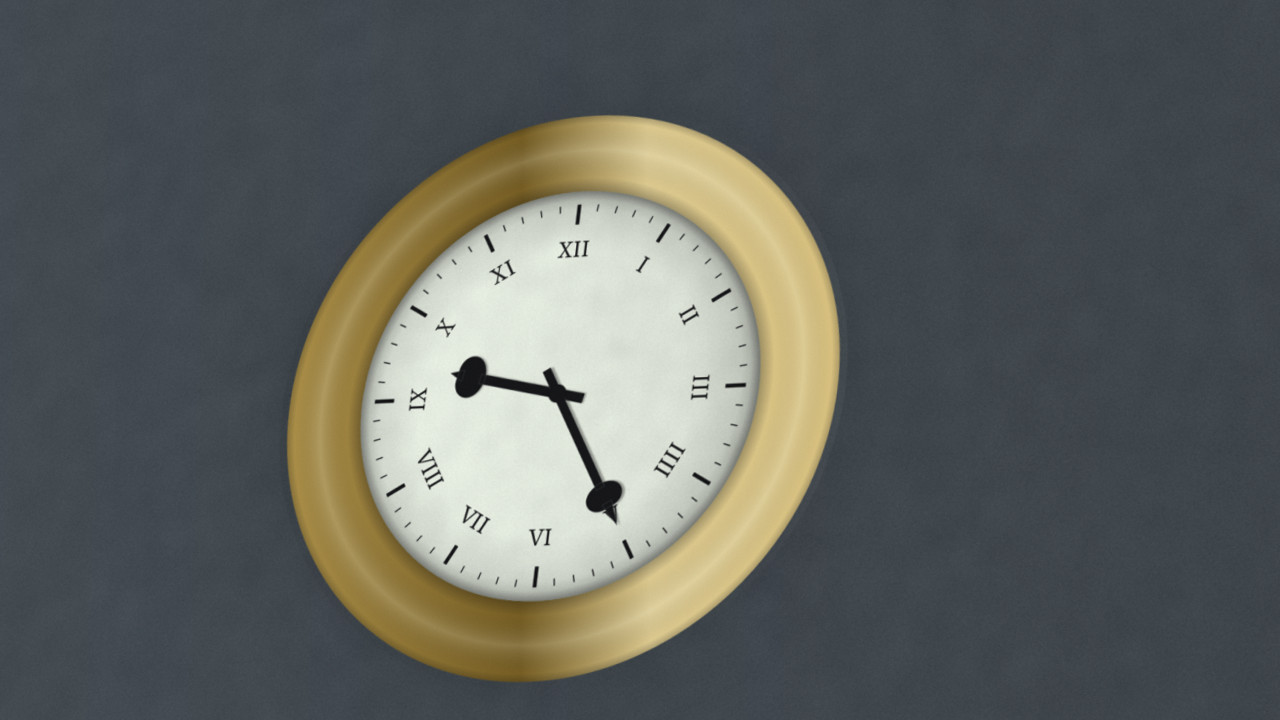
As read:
9:25
